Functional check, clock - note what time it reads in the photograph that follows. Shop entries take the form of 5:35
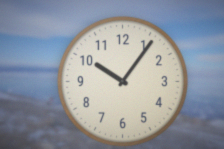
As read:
10:06
